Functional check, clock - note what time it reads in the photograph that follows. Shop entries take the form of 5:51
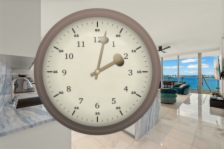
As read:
2:02
